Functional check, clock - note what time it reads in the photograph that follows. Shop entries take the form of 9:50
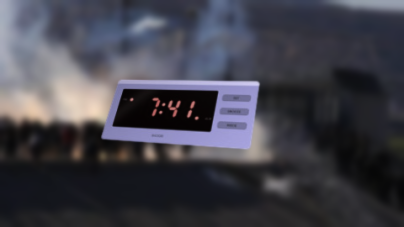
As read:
7:41
